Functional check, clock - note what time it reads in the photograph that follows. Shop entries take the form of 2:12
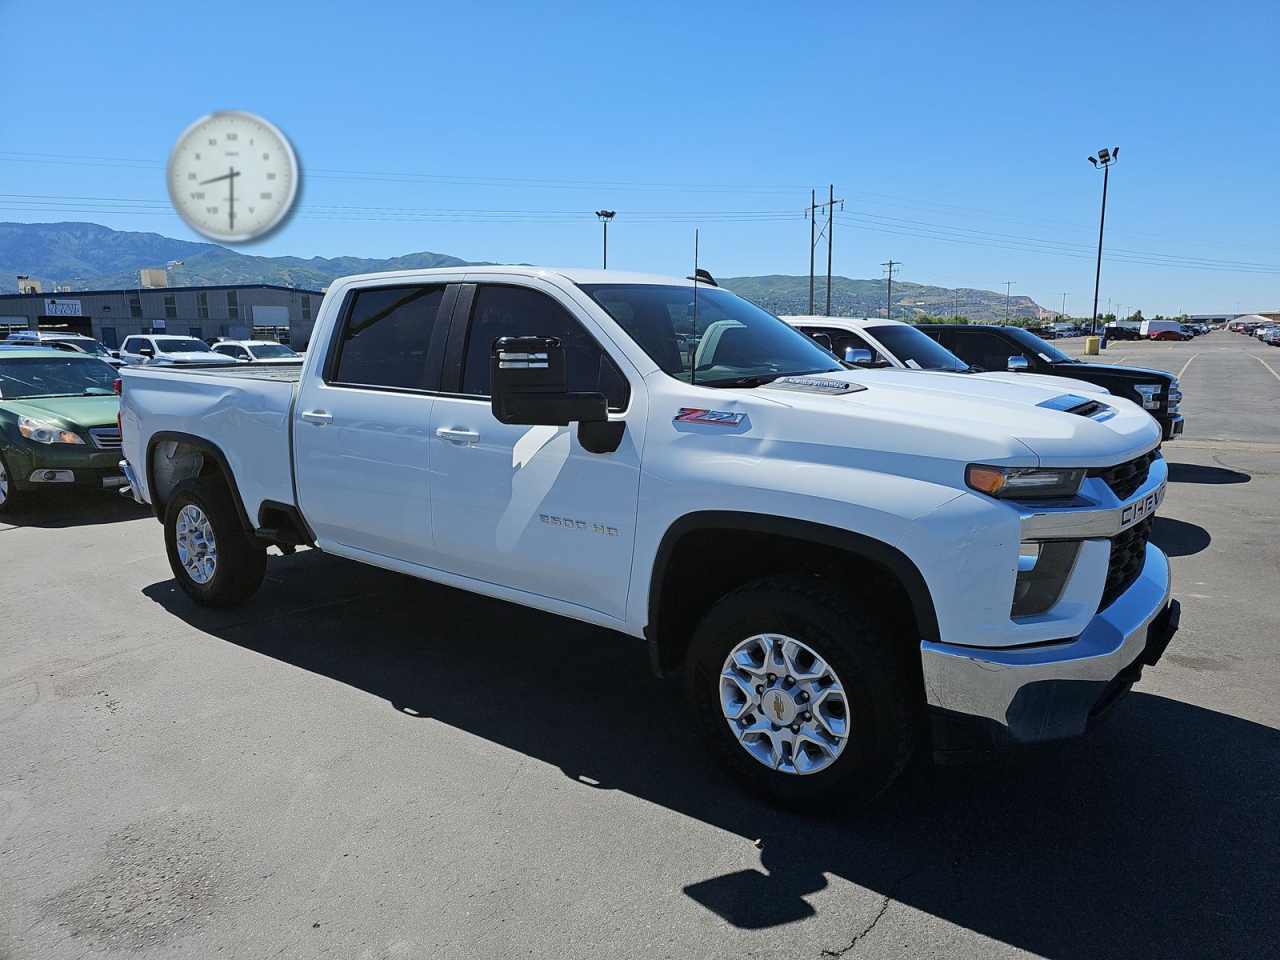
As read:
8:30
